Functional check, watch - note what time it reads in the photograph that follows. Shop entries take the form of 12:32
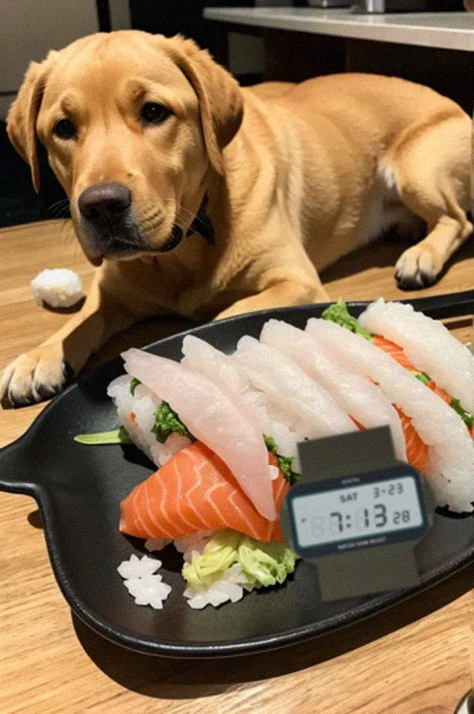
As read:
7:13
